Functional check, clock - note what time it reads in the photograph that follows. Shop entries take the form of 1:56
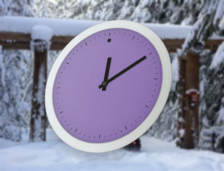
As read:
12:10
